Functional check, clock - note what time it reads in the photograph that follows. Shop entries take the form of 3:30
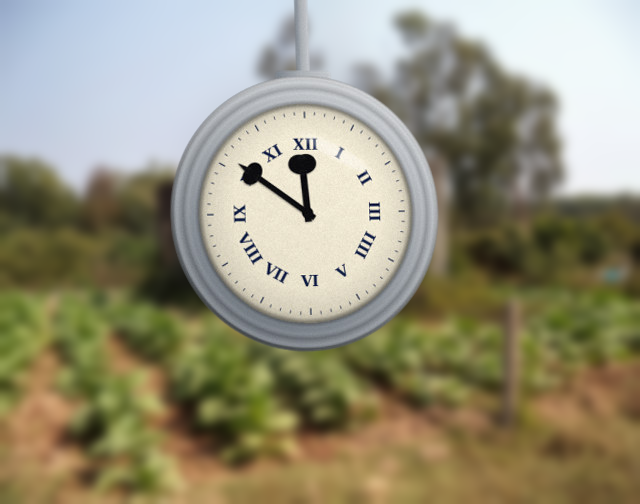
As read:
11:51
